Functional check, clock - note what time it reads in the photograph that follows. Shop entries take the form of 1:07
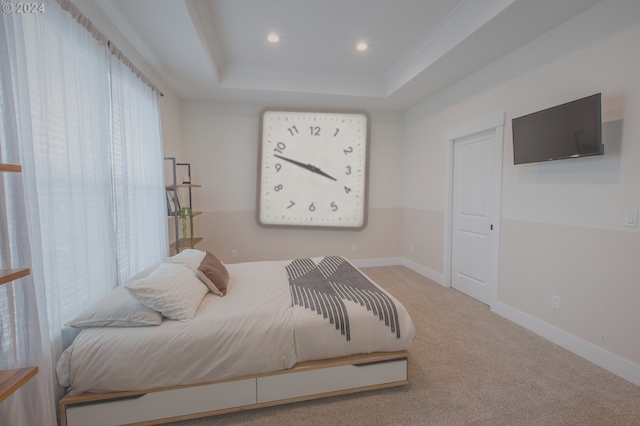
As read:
3:48
